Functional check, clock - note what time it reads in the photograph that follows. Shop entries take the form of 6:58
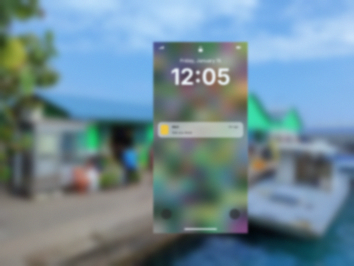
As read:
12:05
